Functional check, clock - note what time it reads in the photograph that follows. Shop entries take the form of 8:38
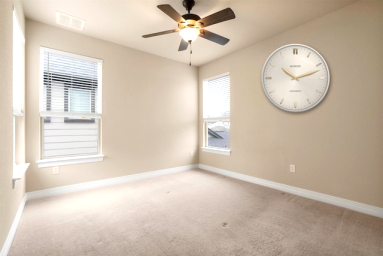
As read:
10:12
